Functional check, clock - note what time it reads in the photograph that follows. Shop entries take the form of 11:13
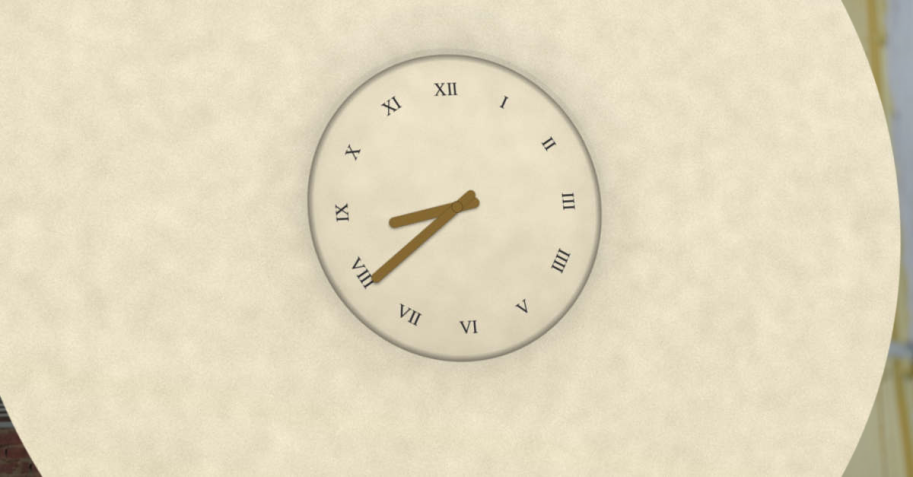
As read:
8:39
